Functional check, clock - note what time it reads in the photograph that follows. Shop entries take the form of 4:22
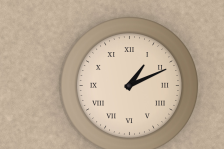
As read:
1:11
